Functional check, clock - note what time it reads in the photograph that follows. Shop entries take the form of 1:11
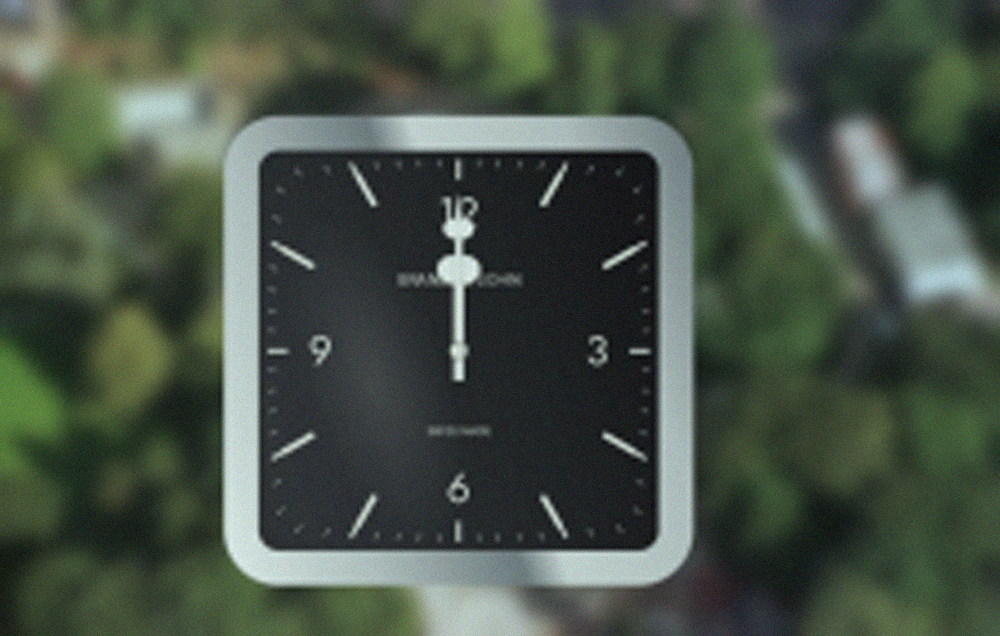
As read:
12:00
